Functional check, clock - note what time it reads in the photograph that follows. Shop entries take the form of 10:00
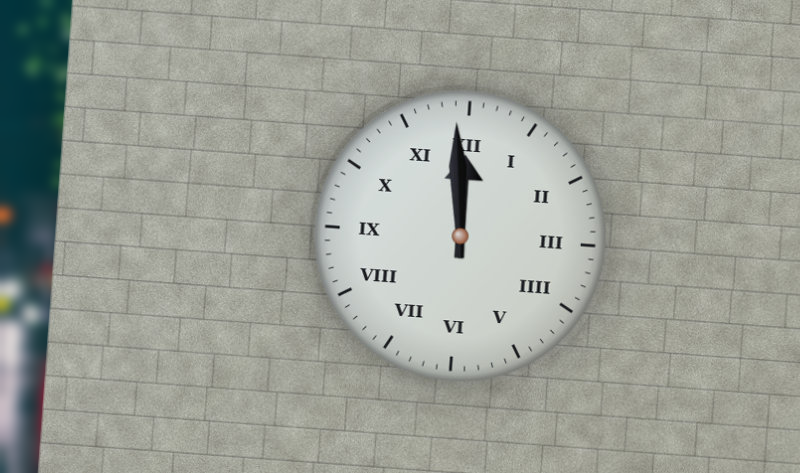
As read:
11:59
